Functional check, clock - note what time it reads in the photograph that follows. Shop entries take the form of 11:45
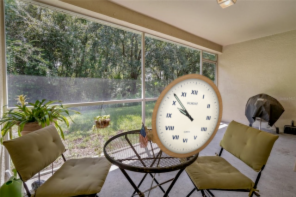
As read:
9:52
